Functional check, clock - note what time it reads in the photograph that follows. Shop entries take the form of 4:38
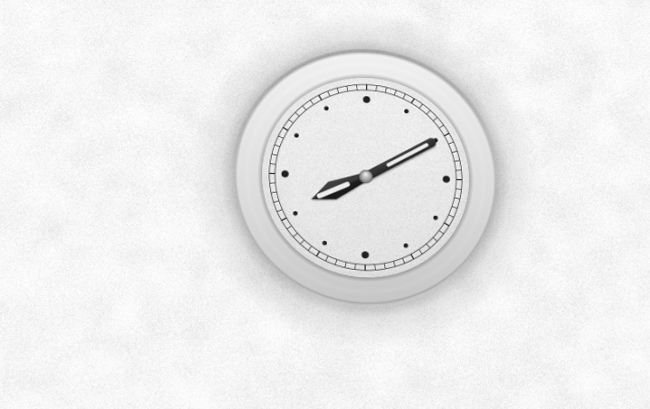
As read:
8:10
